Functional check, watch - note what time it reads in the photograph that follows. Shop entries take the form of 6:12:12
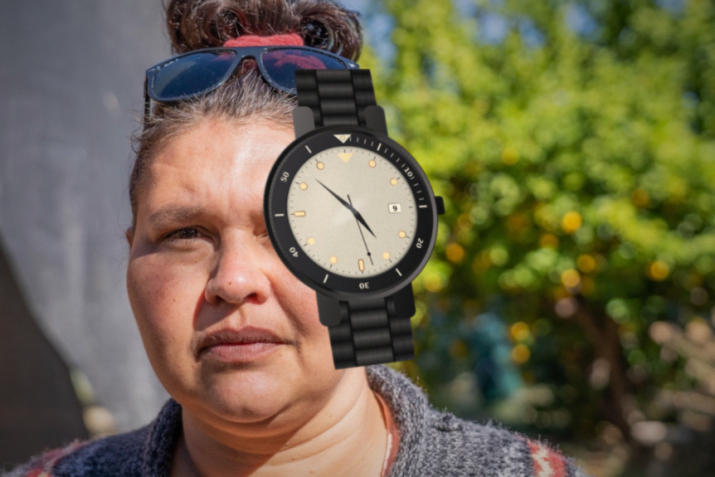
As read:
4:52:28
